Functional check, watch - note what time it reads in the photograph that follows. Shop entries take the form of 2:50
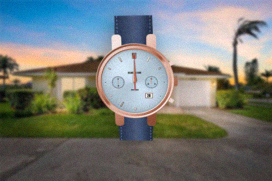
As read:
12:00
